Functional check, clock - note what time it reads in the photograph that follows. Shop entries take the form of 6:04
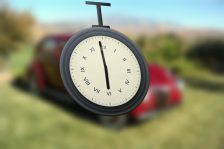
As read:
5:59
